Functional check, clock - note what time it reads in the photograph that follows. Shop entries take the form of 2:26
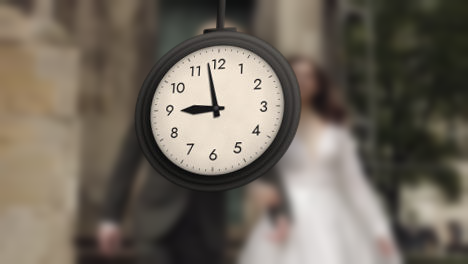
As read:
8:58
